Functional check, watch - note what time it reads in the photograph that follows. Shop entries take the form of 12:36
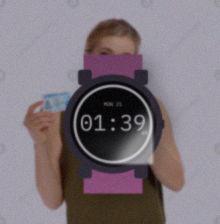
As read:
1:39
